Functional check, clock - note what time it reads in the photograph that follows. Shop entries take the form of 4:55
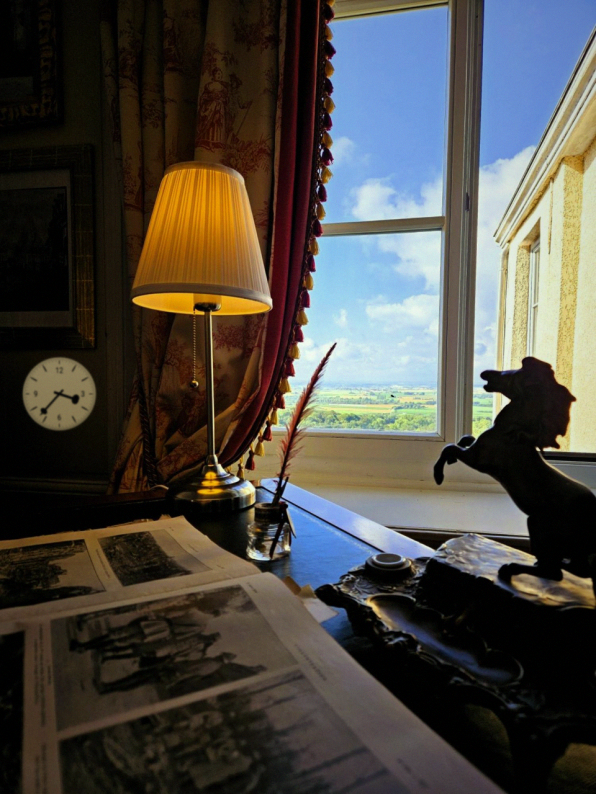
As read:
3:37
